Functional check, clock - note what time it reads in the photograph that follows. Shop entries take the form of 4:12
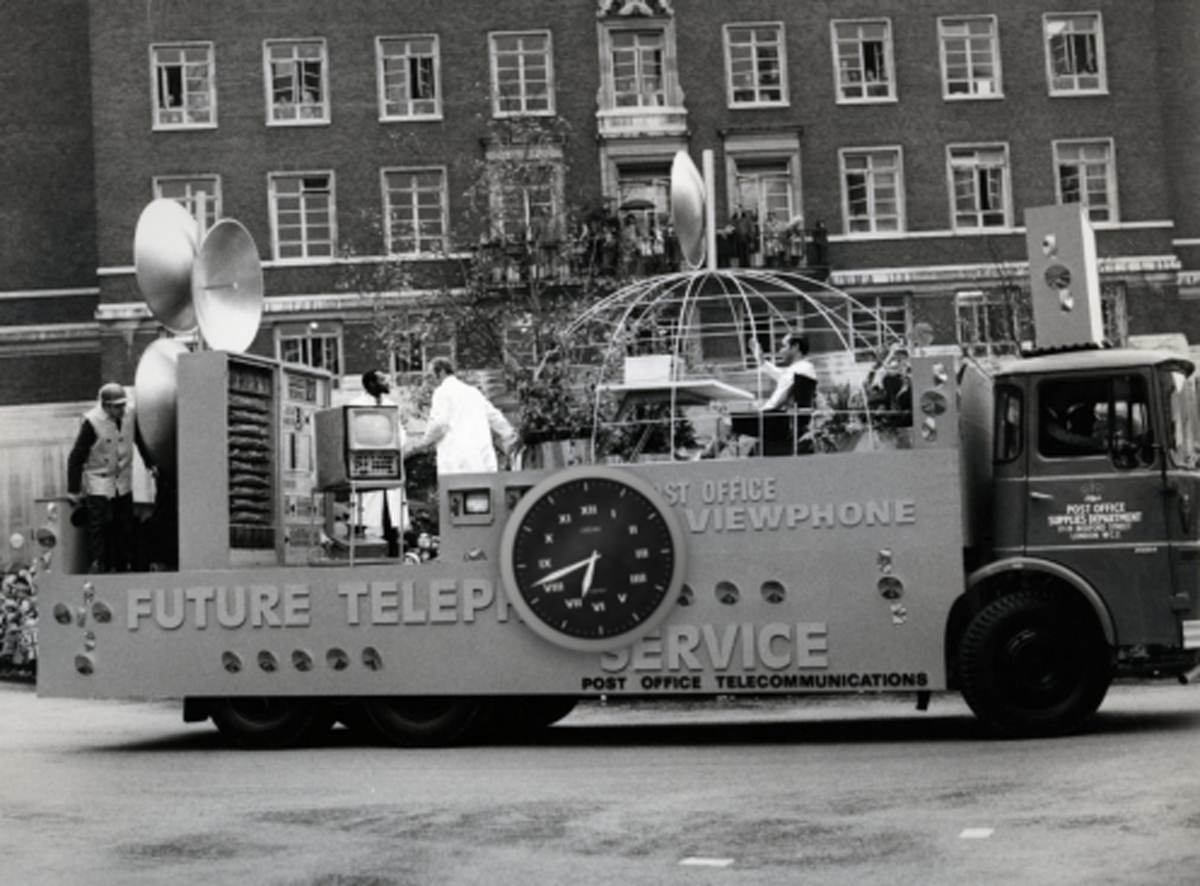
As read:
6:42
